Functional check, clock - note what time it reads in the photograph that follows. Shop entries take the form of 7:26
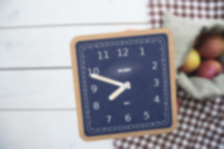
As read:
7:49
